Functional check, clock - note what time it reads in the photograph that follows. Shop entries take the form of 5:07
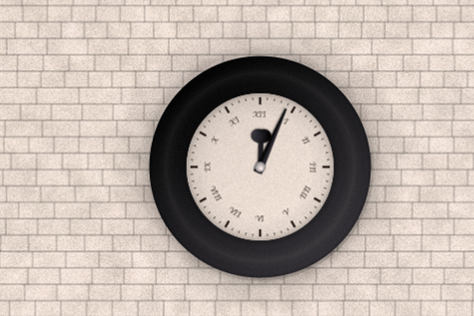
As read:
12:04
